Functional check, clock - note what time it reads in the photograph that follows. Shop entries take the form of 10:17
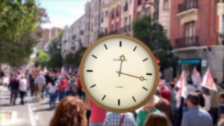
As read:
12:17
